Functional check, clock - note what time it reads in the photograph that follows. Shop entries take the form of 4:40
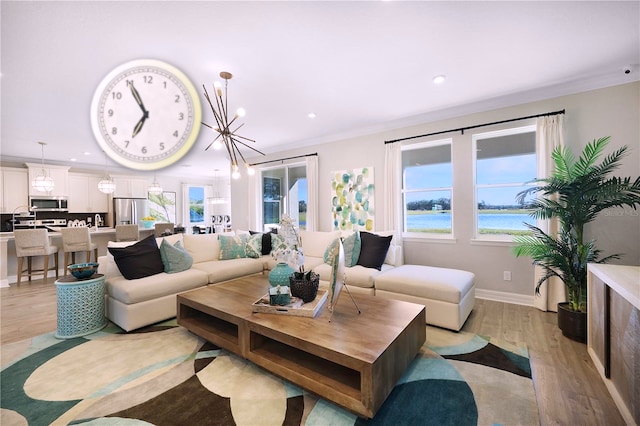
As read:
6:55
